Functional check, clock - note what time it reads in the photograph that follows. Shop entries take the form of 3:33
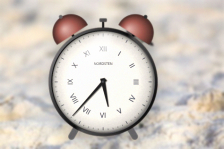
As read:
5:37
